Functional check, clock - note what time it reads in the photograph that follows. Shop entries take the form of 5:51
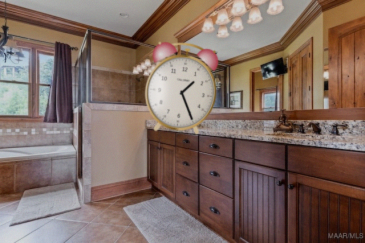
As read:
1:25
